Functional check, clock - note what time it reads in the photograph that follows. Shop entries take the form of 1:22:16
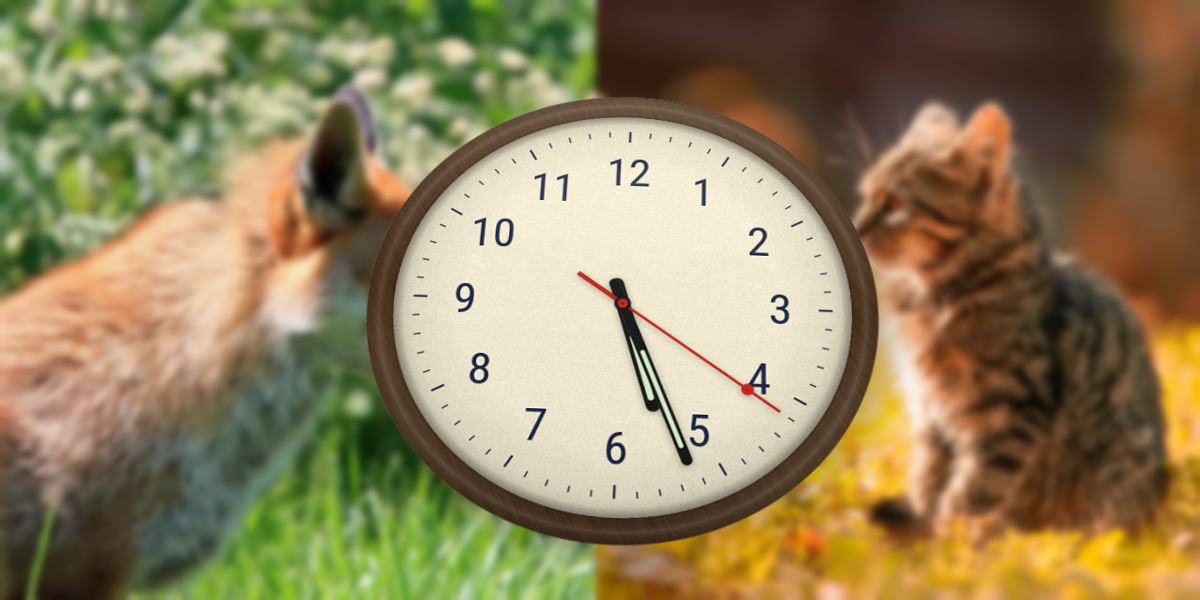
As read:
5:26:21
